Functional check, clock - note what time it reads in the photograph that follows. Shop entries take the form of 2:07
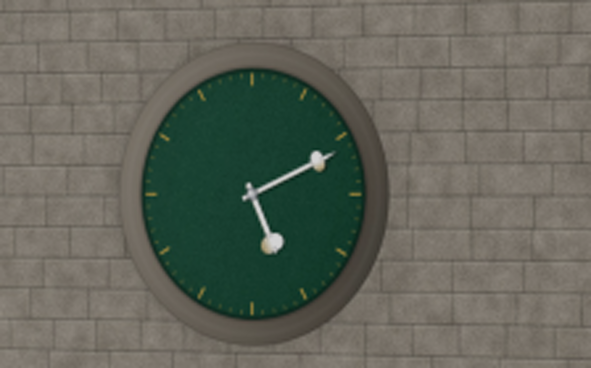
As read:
5:11
